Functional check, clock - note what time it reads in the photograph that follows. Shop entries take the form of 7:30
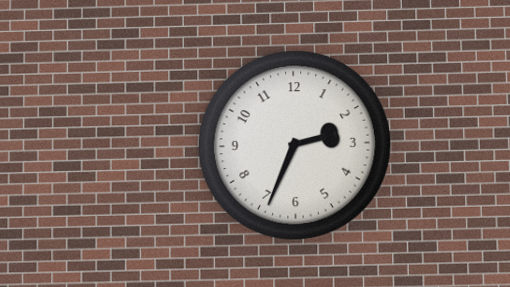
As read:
2:34
